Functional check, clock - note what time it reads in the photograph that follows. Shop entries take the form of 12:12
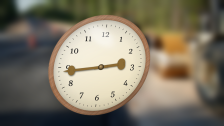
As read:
2:44
